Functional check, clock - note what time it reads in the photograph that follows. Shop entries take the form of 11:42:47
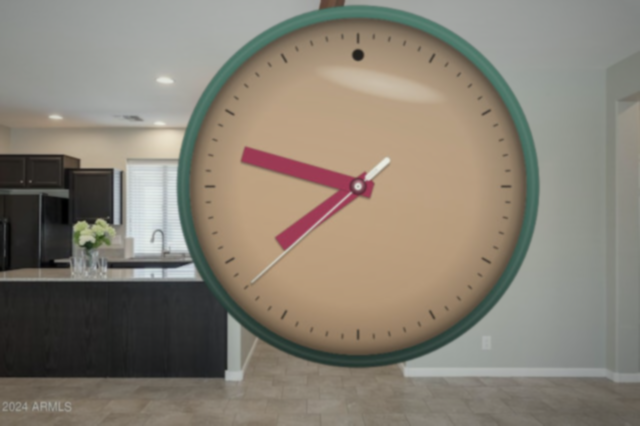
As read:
7:47:38
